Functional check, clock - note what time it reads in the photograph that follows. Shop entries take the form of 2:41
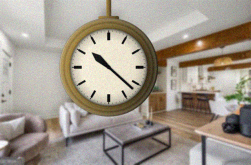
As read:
10:22
